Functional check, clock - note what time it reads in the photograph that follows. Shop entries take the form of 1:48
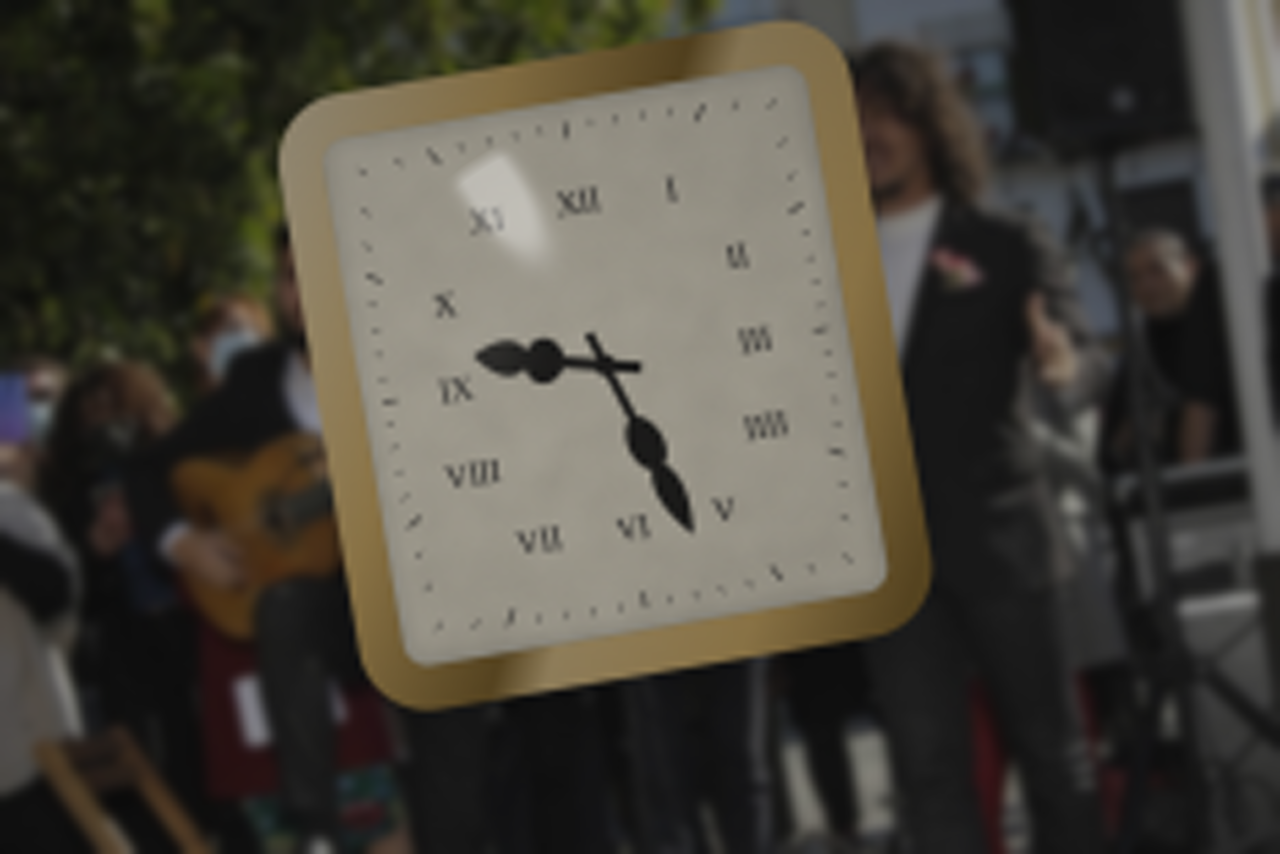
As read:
9:27
